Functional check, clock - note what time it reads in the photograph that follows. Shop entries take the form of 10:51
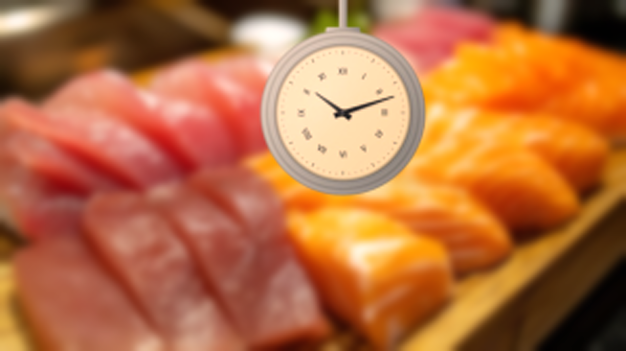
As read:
10:12
